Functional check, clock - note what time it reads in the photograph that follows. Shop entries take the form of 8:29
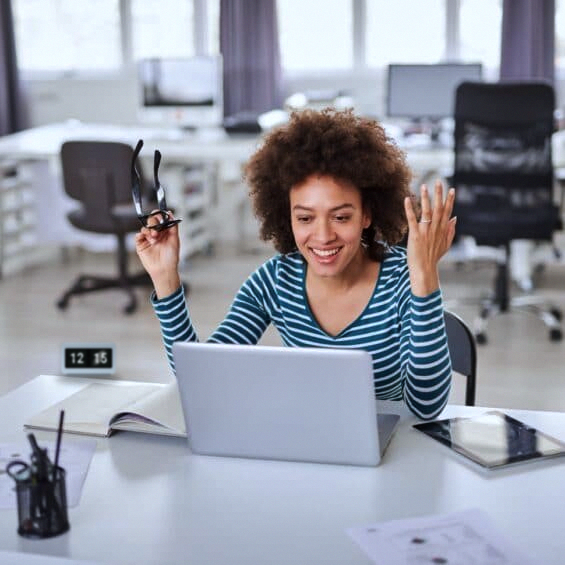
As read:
12:15
